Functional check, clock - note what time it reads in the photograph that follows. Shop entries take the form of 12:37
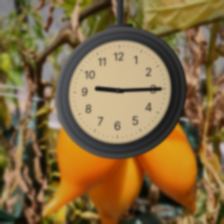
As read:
9:15
